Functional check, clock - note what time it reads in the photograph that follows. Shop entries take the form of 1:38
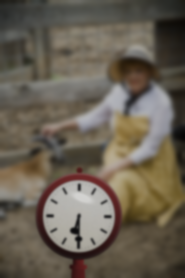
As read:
6:30
